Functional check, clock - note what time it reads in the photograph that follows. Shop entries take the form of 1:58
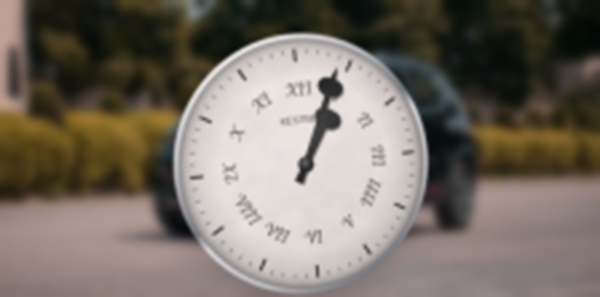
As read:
1:04
